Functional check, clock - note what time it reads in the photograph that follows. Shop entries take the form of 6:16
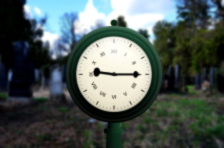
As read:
9:15
